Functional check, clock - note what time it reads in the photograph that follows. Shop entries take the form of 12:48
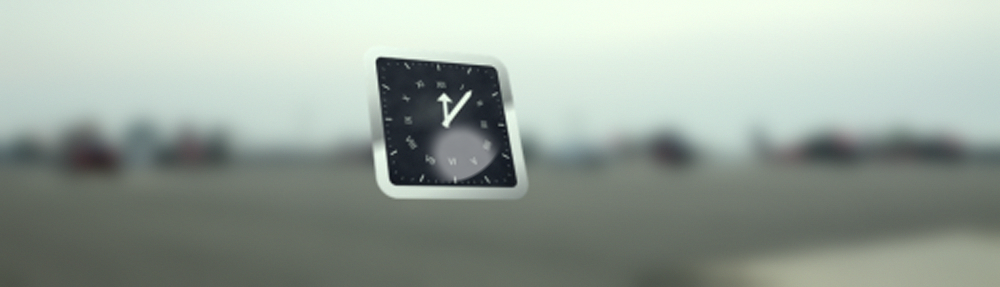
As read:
12:07
